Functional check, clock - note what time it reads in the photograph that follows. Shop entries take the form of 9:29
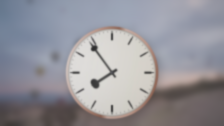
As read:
7:54
